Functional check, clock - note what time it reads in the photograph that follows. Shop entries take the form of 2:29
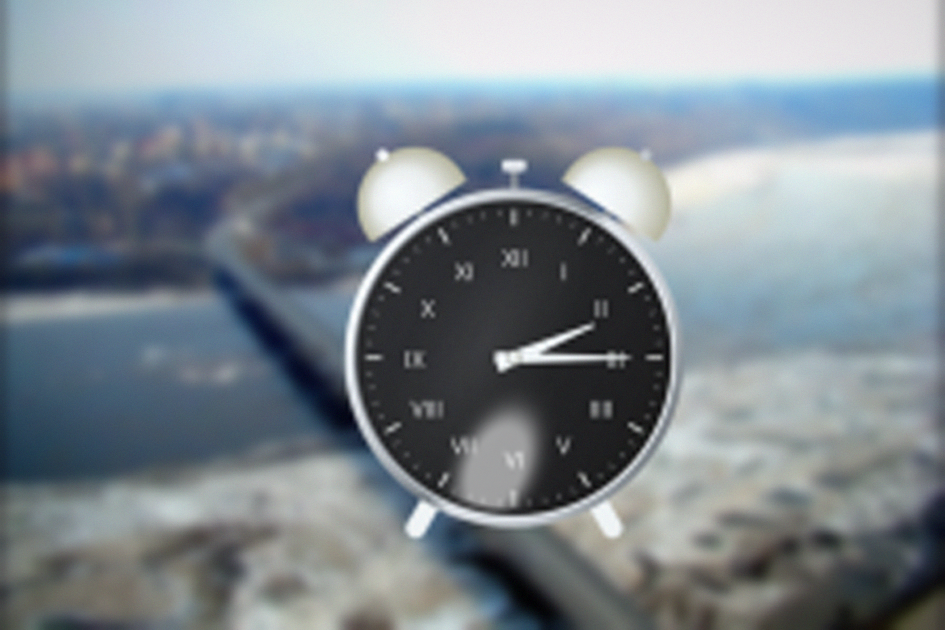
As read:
2:15
